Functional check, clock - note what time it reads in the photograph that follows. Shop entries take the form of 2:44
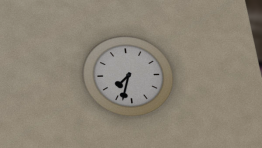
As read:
7:33
